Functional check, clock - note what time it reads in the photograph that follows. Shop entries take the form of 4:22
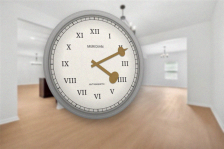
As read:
4:11
